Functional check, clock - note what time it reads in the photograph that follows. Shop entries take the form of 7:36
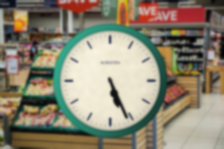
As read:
5:26
